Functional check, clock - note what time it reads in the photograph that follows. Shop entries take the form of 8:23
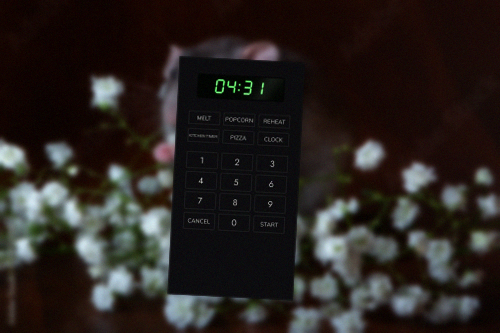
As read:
4:31
